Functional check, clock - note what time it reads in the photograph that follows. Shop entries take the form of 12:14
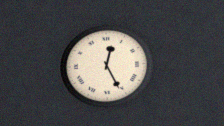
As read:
12:26
